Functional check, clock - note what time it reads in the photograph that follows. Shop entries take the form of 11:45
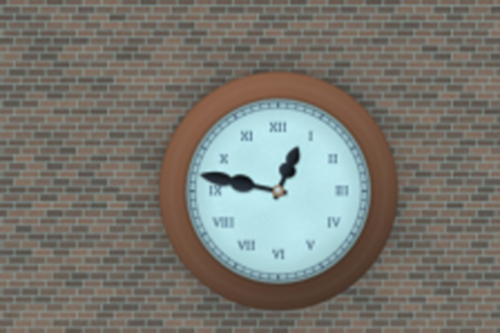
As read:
12:47
